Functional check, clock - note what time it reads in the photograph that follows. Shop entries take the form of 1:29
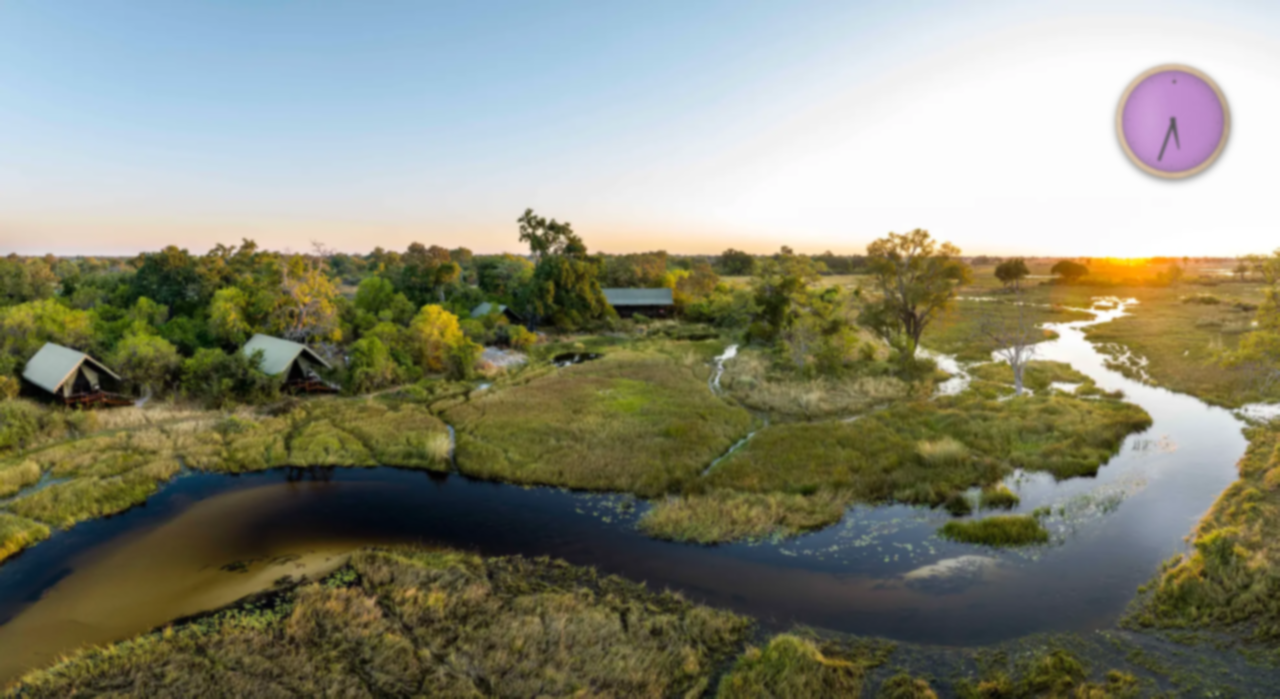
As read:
5:33
